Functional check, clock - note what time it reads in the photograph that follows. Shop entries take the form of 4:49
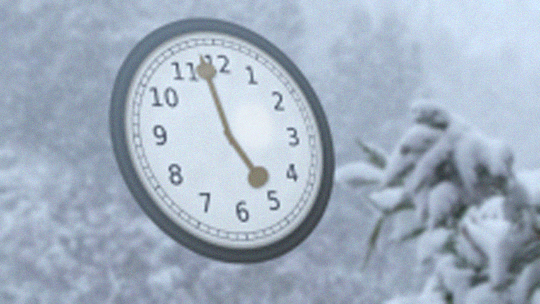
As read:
4:58
